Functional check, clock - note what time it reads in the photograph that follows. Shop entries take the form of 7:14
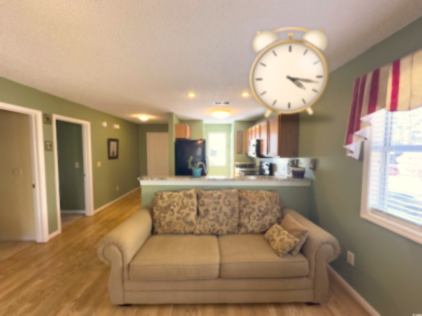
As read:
4:17
